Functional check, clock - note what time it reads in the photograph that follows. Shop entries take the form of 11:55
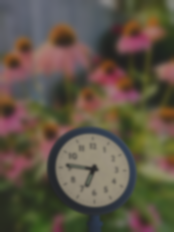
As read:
6:46
